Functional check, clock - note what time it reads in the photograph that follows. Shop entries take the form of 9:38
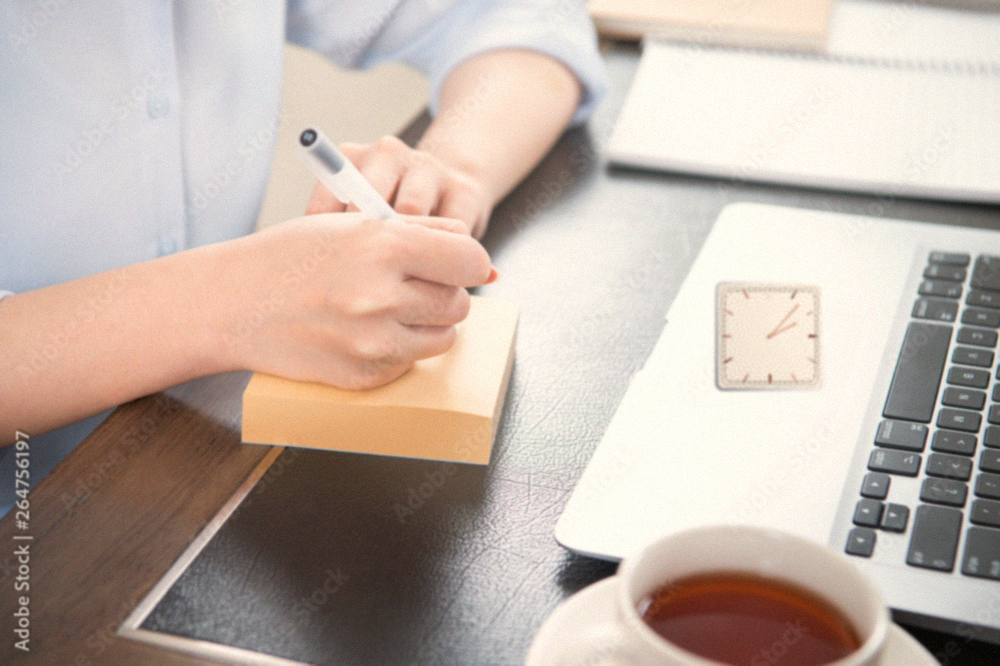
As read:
2:07
